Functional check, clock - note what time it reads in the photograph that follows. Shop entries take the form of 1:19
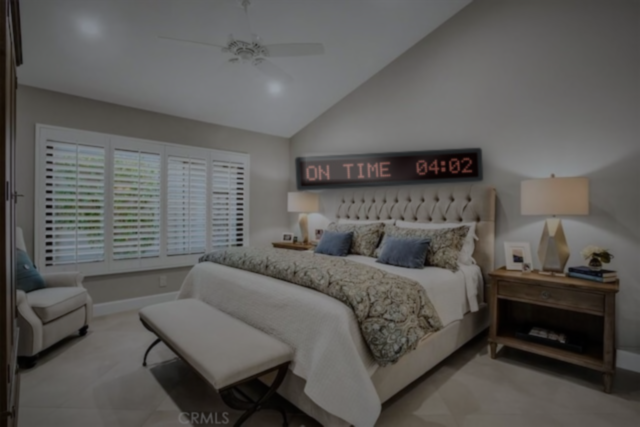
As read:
4:02
